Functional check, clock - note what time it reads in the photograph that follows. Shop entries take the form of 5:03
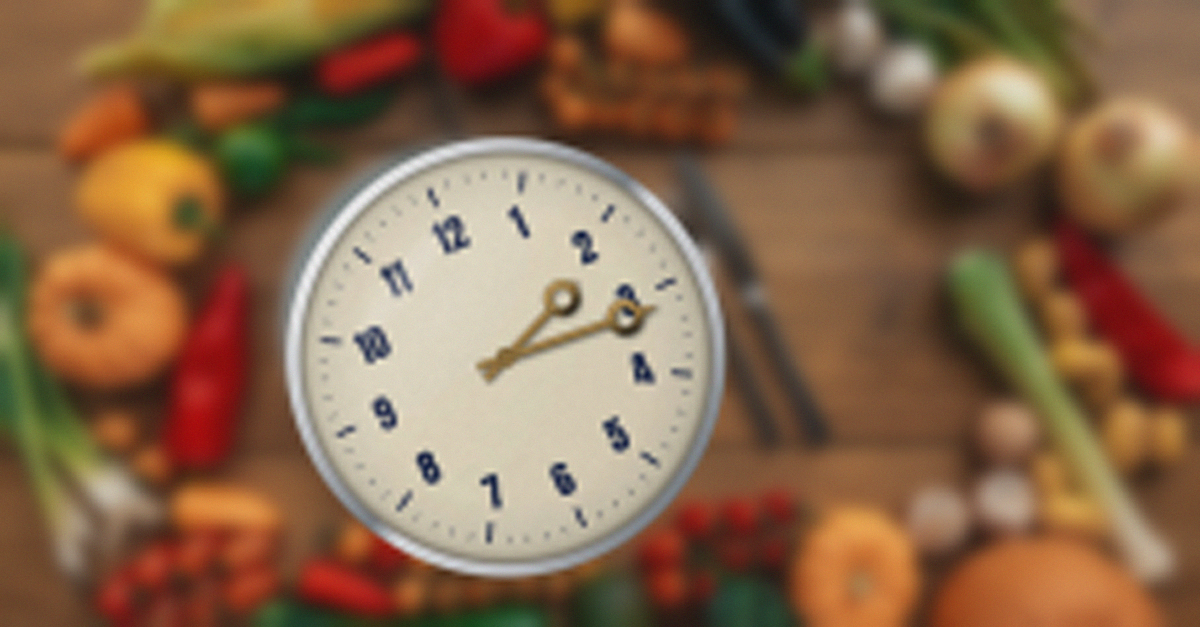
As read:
2:16
